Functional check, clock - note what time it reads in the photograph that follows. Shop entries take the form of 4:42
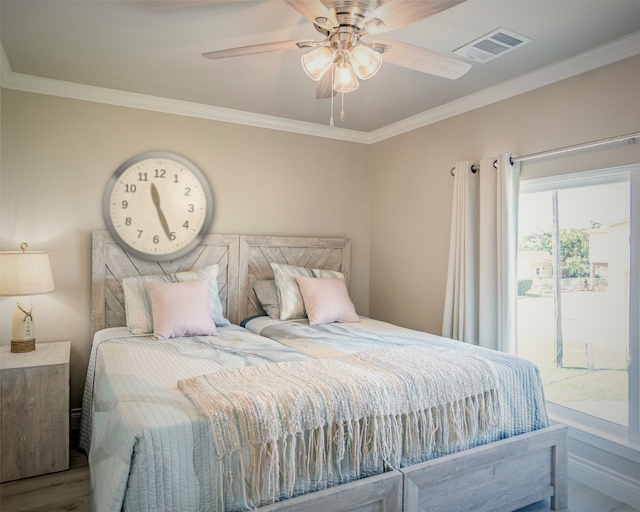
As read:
11:26
